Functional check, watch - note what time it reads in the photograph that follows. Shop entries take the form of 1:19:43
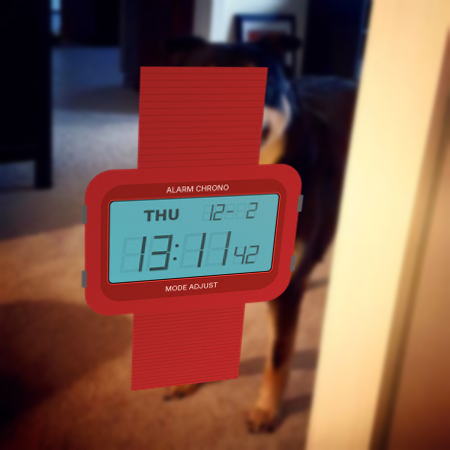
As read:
13:11:42
